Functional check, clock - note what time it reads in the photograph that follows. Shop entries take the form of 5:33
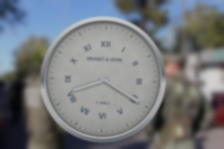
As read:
8:20
